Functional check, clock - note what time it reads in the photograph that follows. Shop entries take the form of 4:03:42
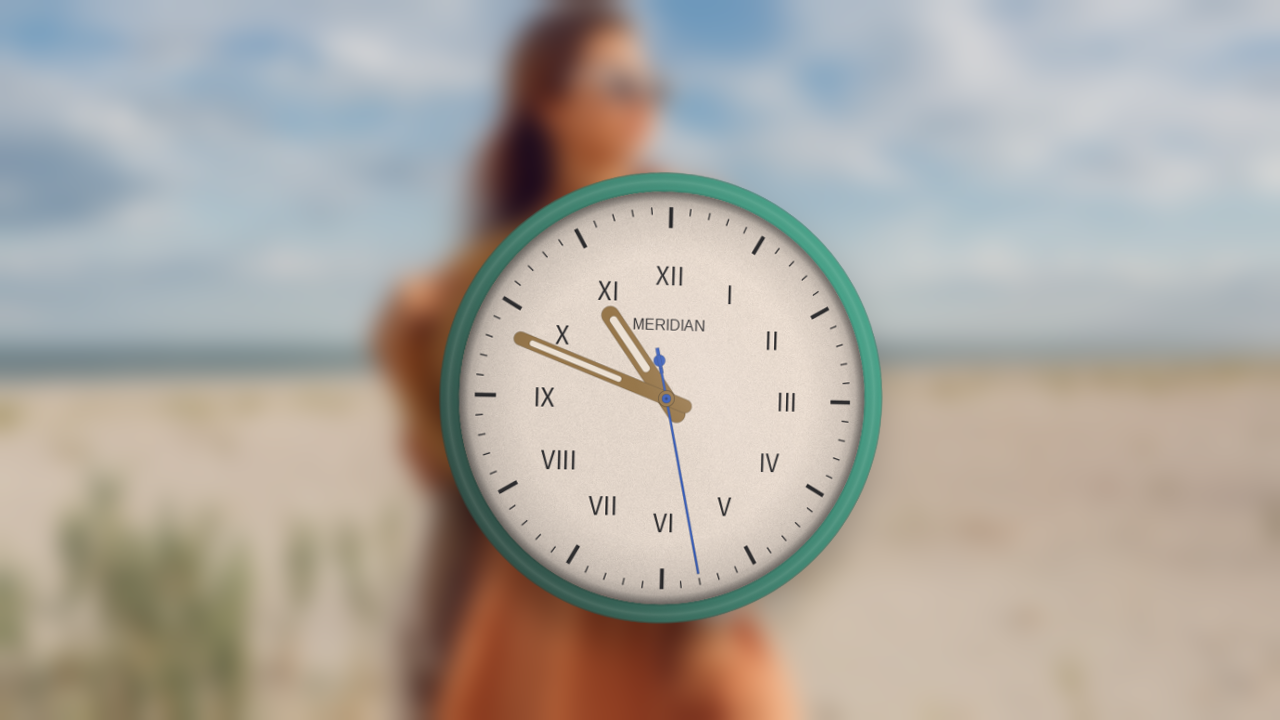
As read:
10:48:28
